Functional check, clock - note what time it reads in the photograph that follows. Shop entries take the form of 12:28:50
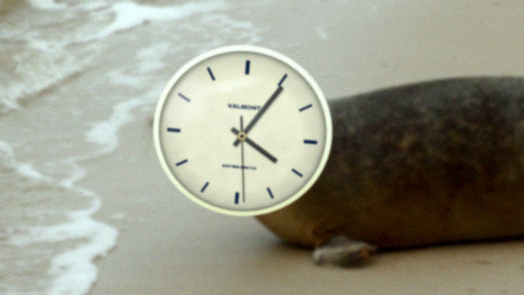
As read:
4:05:29
